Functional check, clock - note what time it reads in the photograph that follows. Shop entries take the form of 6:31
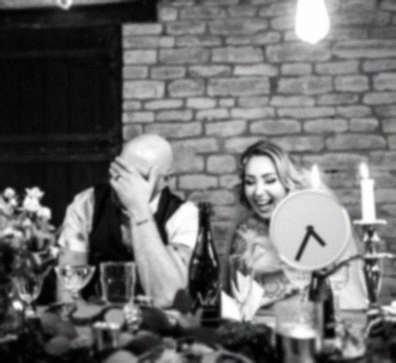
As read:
4:34
